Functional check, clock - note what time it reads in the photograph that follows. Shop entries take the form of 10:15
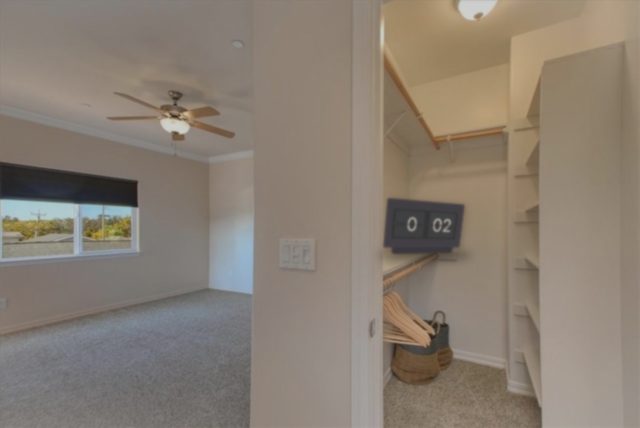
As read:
0:02
